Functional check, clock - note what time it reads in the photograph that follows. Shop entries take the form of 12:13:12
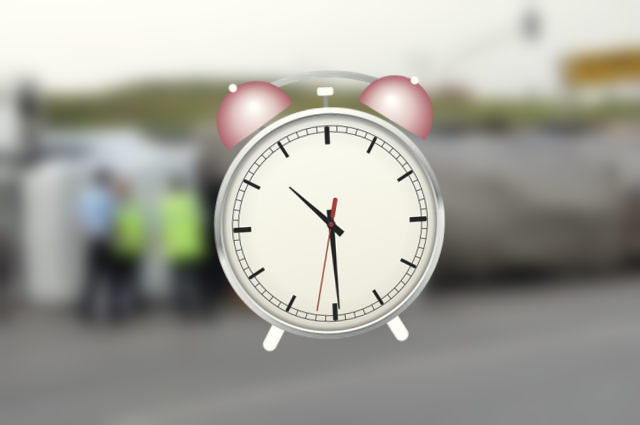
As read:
10:29:32
